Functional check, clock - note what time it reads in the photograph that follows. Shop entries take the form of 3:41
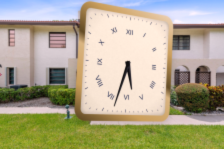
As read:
5:33
